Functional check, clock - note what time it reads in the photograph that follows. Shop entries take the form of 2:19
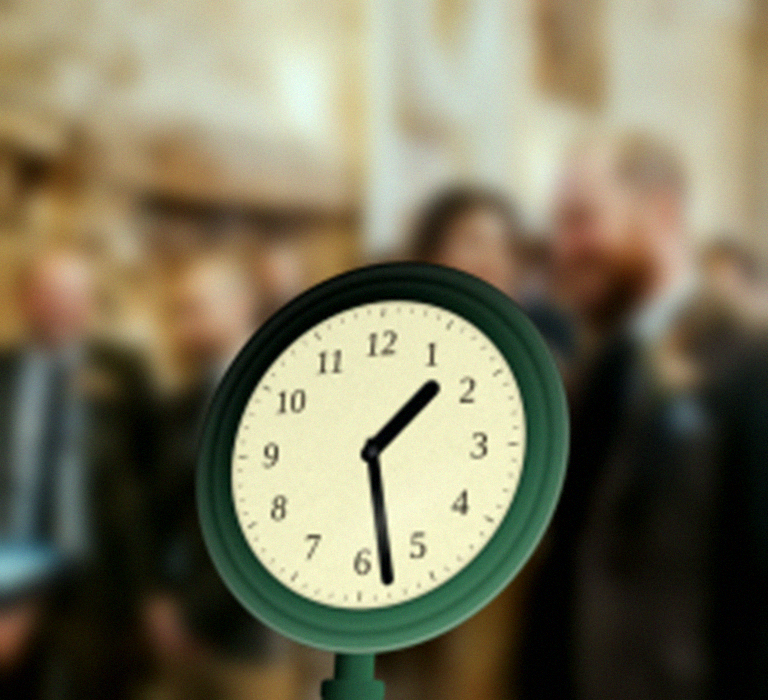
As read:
1:28
